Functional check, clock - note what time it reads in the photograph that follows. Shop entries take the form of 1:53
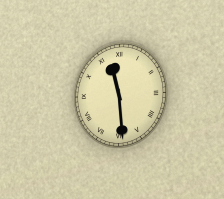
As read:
11:29
